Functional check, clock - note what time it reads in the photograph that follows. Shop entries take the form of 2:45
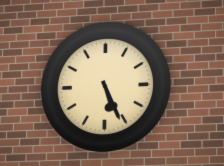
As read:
5:26
